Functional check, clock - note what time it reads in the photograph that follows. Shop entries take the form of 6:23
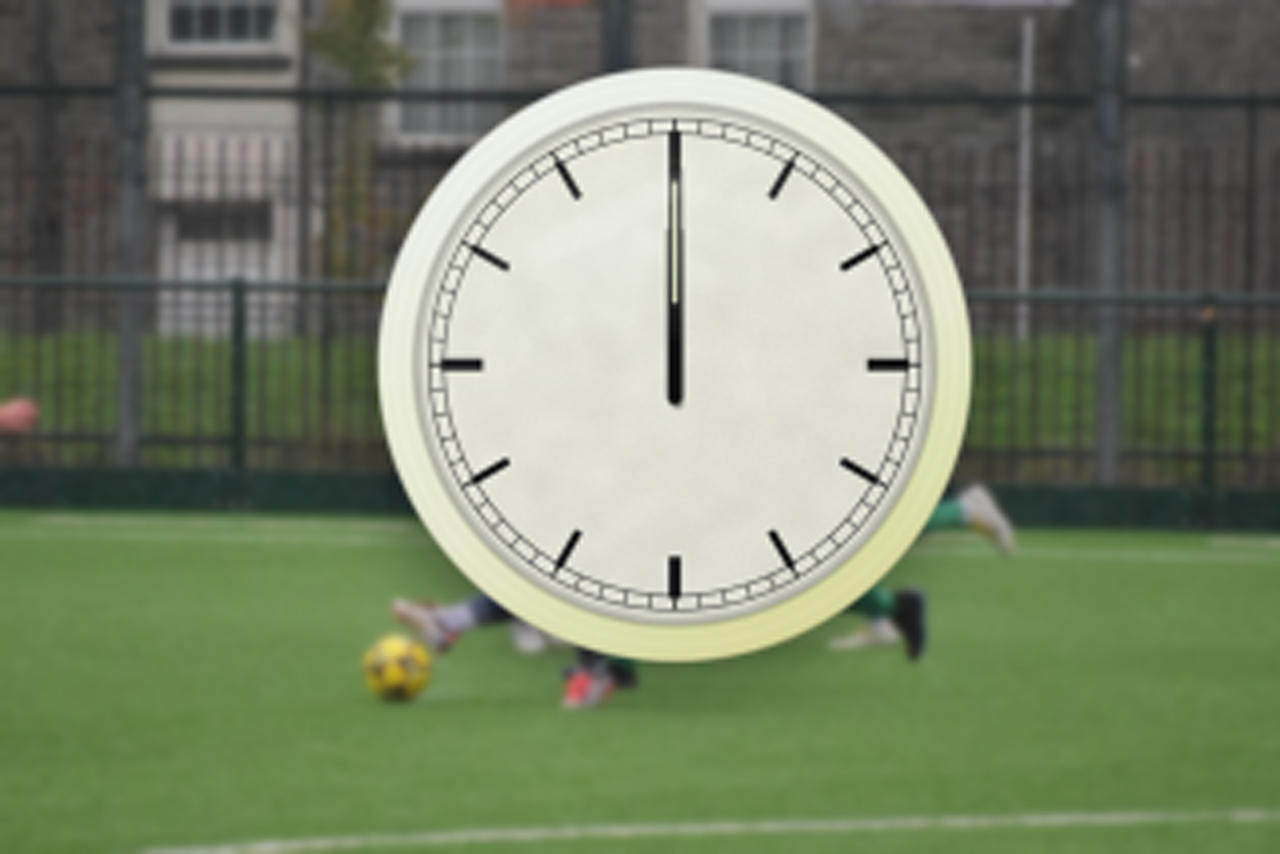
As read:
12:00
